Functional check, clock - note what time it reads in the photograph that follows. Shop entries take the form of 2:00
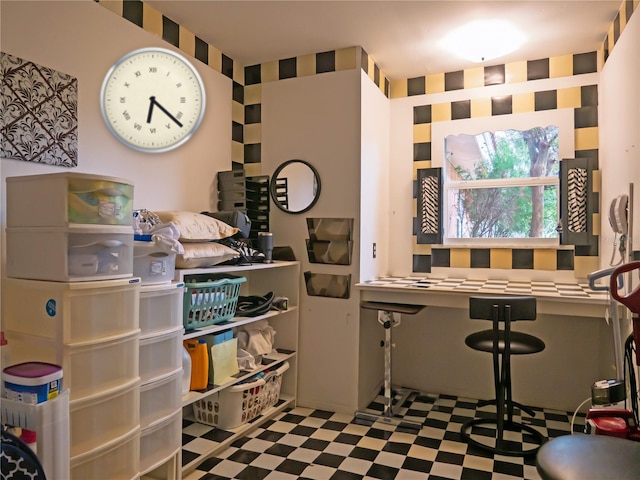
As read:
6:22
